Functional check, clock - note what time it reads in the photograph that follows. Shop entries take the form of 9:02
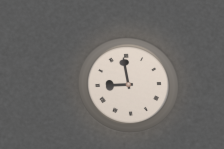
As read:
8:59
